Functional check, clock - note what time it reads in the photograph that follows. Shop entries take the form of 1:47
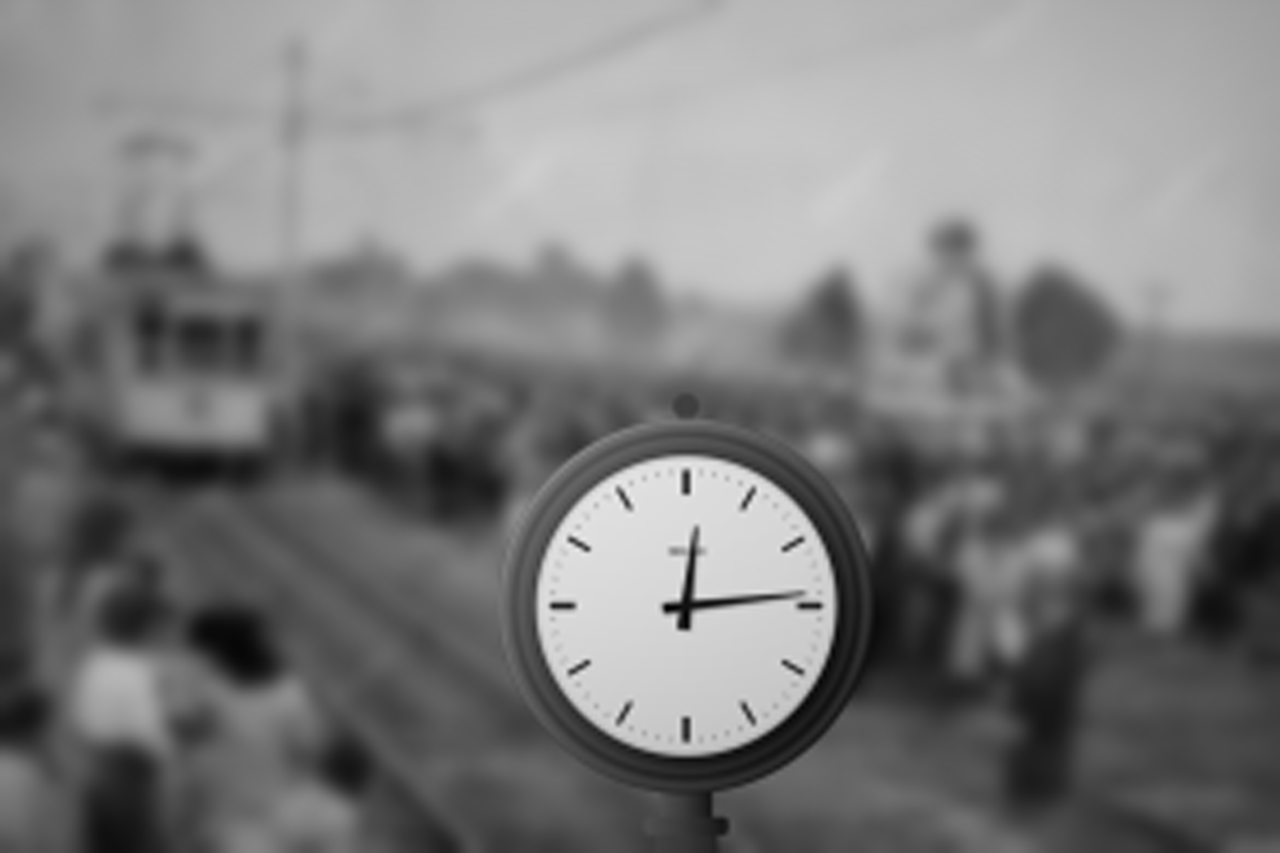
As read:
12:14
